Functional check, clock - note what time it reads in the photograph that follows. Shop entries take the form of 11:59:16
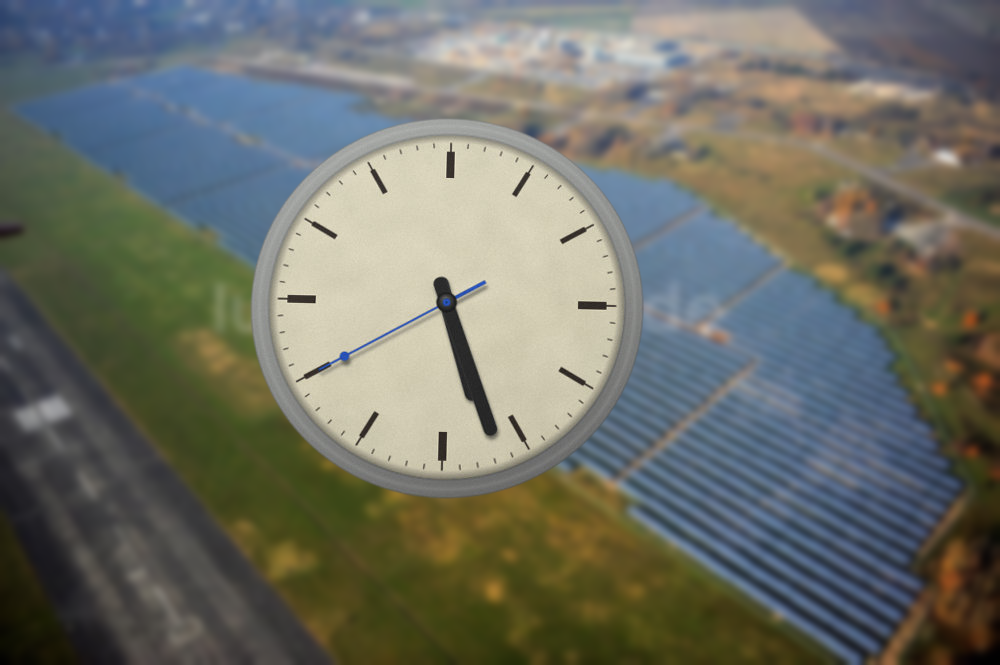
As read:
5:26:40
